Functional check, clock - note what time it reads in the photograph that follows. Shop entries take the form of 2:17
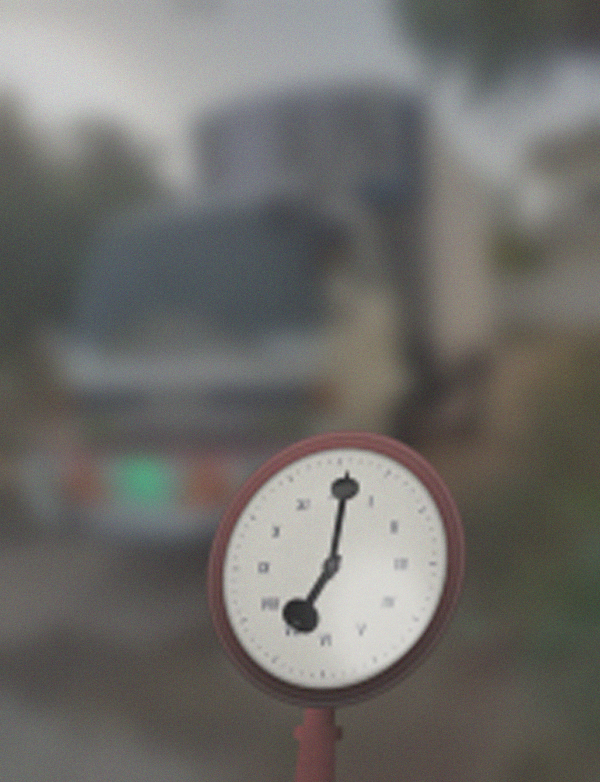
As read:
7:01
